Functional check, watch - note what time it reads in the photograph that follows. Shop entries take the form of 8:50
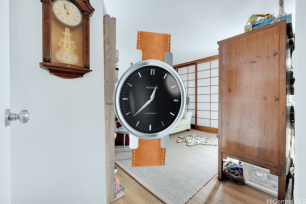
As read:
12:38
